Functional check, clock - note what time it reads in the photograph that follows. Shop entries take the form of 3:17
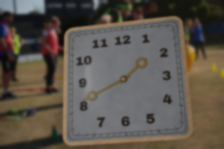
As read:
1:41
